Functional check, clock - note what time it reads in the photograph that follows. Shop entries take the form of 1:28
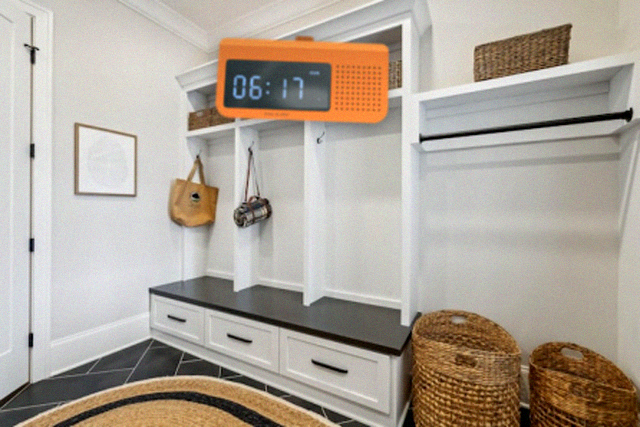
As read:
6:17
